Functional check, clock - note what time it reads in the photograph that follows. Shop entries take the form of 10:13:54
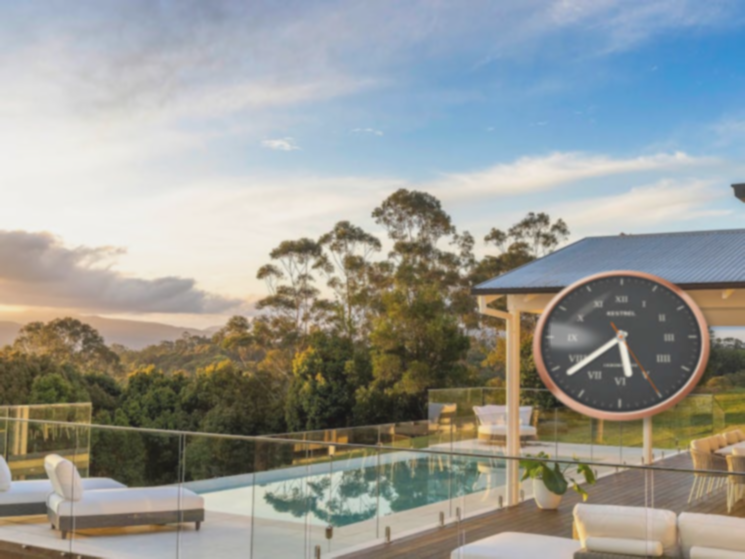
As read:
5:38:25
